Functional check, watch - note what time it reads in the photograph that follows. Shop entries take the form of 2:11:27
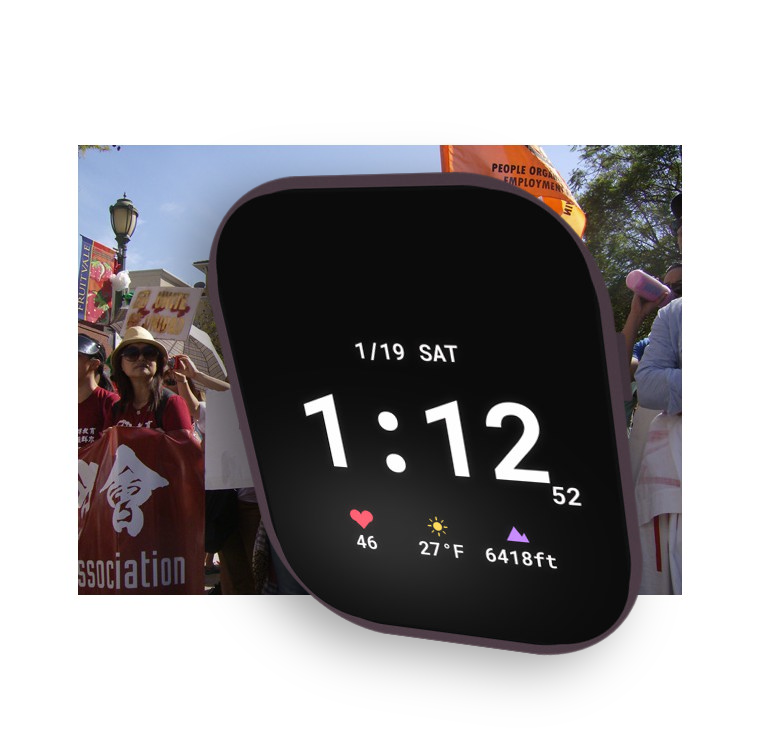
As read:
1:12:52
